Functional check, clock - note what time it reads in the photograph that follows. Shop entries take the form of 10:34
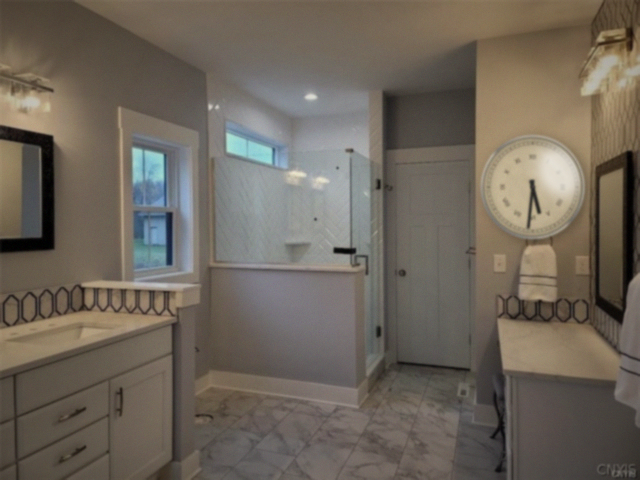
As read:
5:31
